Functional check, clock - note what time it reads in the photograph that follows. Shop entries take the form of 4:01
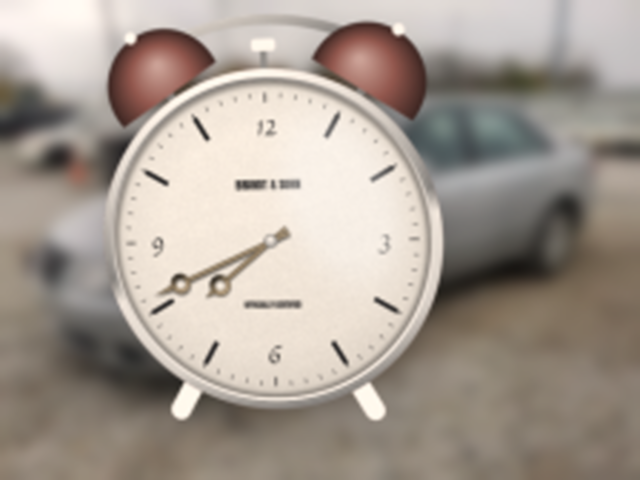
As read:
7:41
